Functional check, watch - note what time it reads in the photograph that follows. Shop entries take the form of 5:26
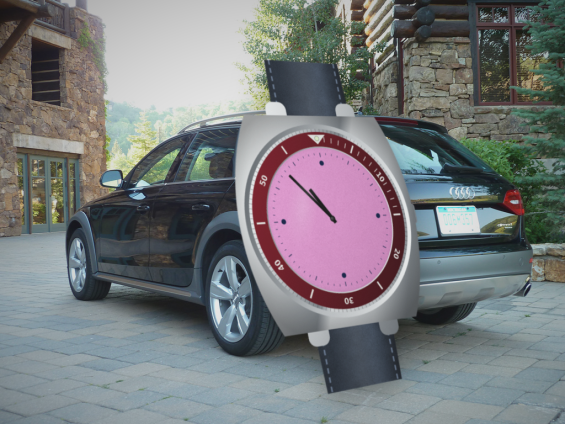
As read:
10:53
